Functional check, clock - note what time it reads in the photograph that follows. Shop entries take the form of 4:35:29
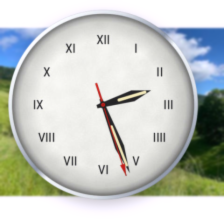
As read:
2:26:27
